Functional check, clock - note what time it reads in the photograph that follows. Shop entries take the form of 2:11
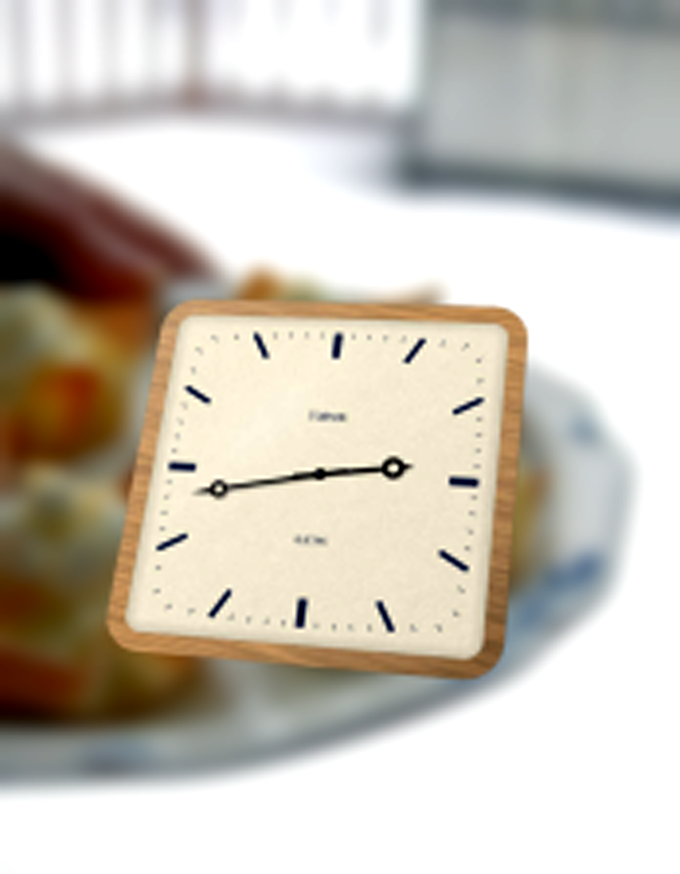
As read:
2:43
